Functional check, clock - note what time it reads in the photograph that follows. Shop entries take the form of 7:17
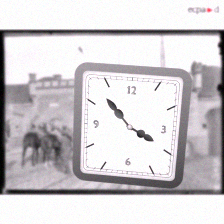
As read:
3:53
